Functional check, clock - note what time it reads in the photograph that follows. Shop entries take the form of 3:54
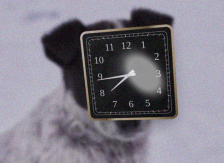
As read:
7:44
